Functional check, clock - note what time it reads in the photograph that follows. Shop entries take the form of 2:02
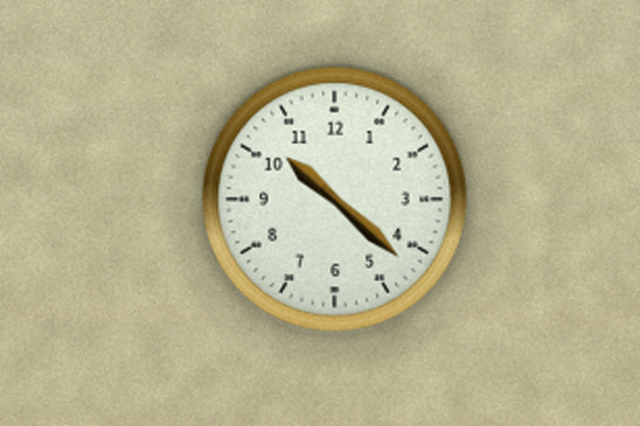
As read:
10:22
